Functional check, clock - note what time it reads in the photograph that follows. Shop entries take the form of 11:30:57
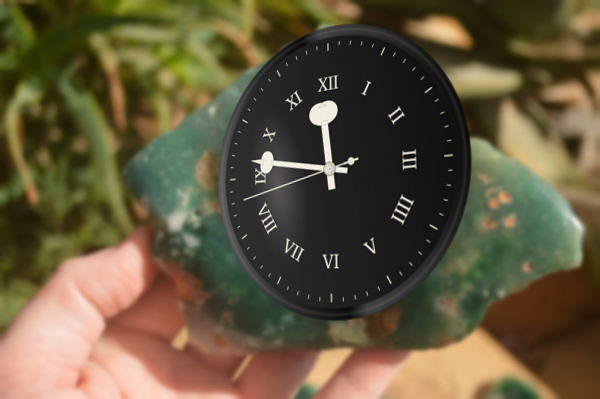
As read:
11:46:43
